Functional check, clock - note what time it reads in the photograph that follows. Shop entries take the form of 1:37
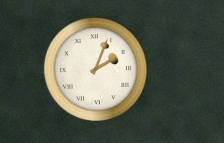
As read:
2:04
